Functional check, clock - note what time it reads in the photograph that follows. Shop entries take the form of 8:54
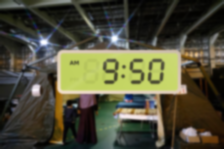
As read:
9:50
